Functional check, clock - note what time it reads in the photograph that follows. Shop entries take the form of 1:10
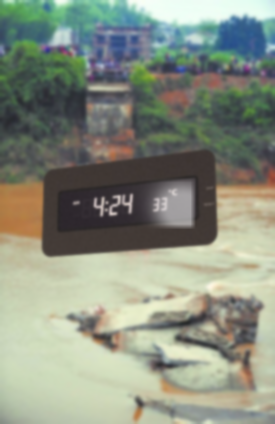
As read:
4:24
